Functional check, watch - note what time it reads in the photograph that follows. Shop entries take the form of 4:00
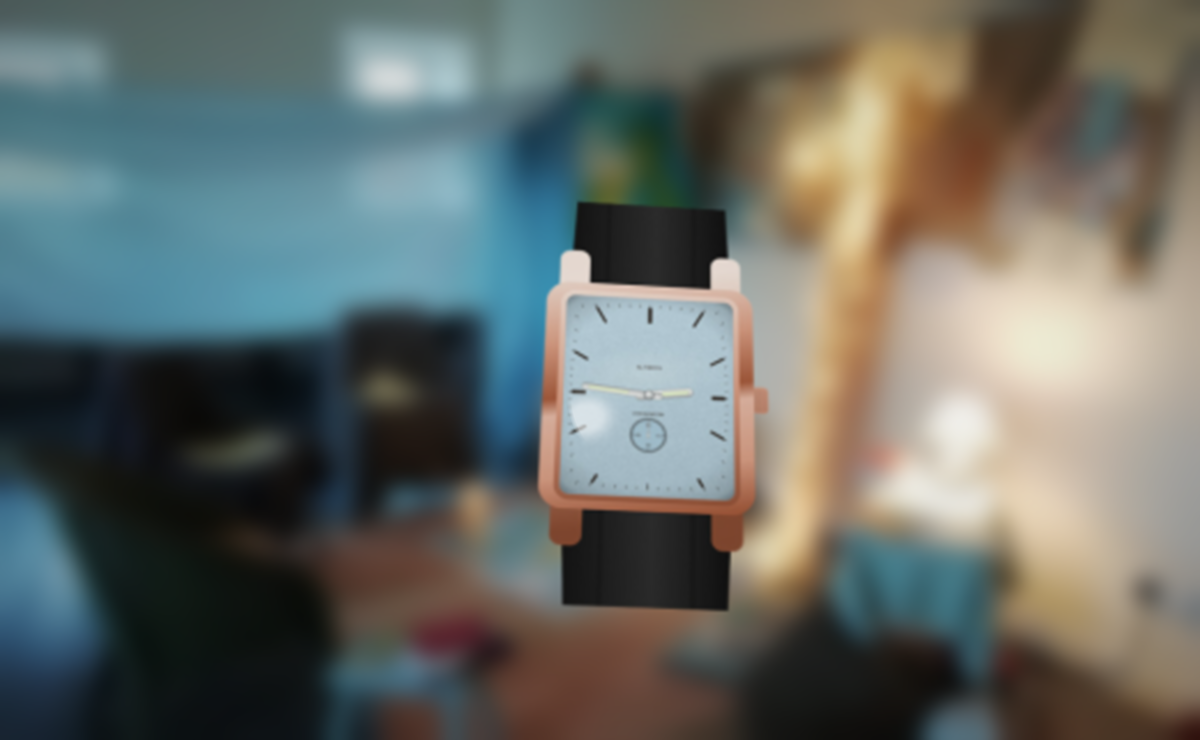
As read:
2:46
